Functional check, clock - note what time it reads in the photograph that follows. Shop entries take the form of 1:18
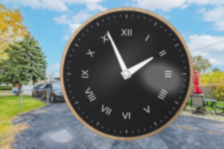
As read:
1:56
